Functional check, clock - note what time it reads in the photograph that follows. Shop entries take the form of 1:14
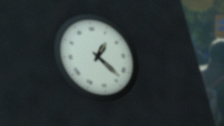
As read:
1:23
